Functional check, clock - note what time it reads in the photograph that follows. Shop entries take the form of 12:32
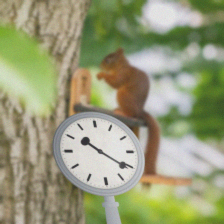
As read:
10:21
